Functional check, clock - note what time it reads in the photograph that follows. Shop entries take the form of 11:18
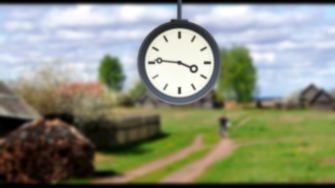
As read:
3:46
